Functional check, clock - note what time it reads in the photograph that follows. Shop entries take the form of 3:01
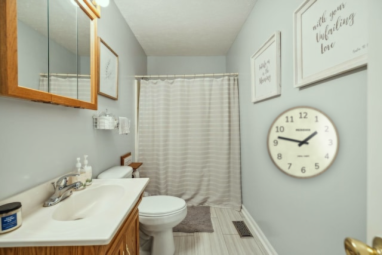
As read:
1:47
